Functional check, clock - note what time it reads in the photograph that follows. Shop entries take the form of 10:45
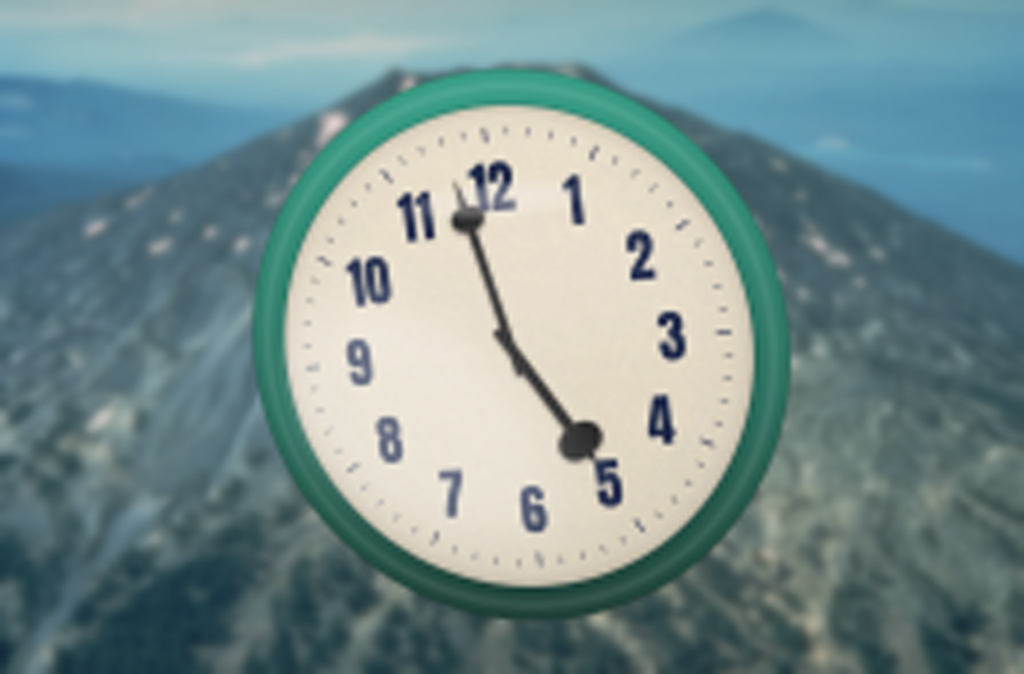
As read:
4:58
